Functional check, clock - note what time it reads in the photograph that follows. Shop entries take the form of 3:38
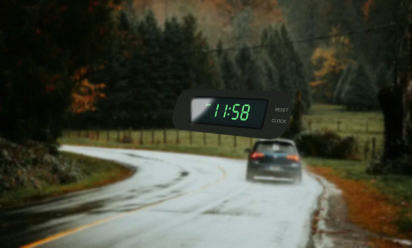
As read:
11:58
